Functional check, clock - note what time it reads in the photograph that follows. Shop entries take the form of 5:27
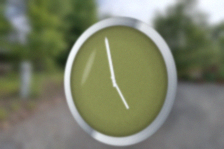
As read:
4:58
